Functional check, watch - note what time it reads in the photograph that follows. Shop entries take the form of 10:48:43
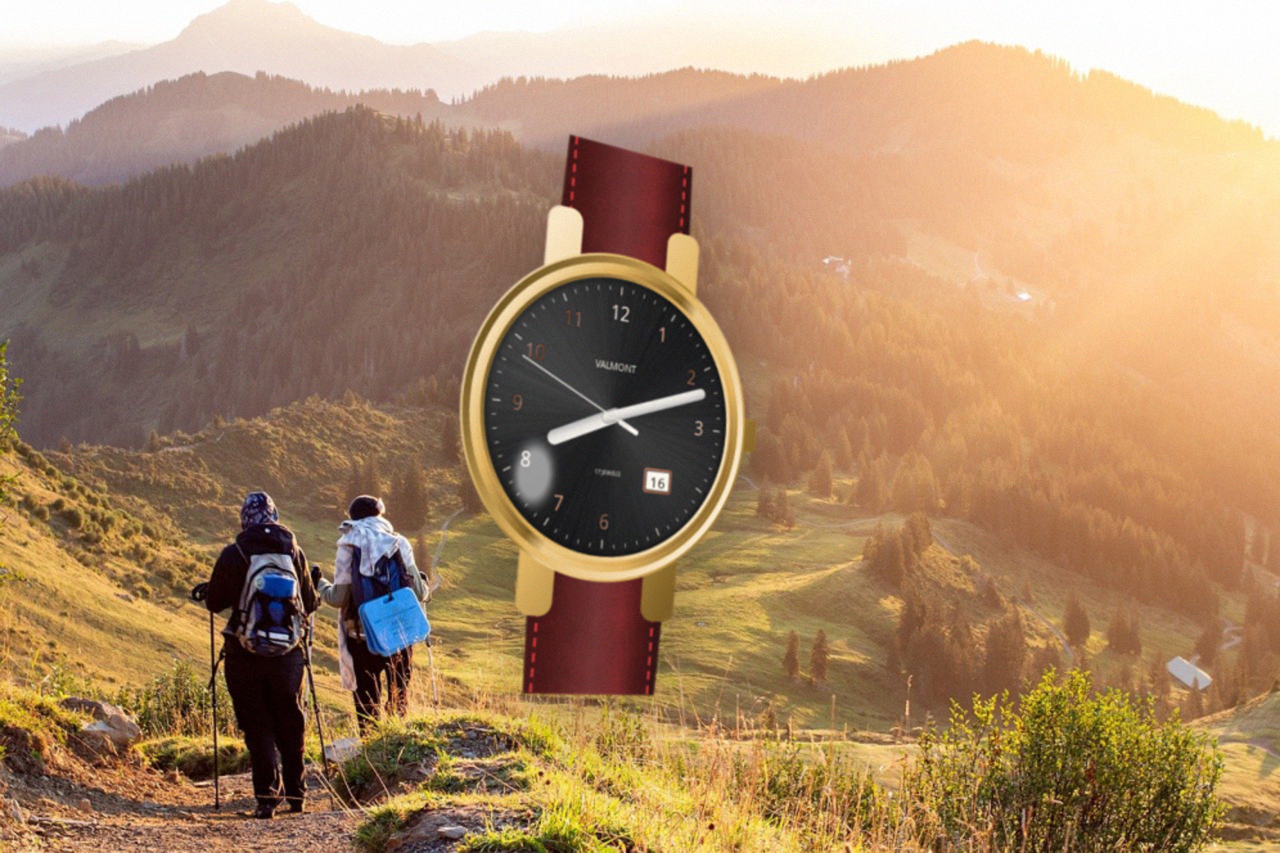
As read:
8:11:49
